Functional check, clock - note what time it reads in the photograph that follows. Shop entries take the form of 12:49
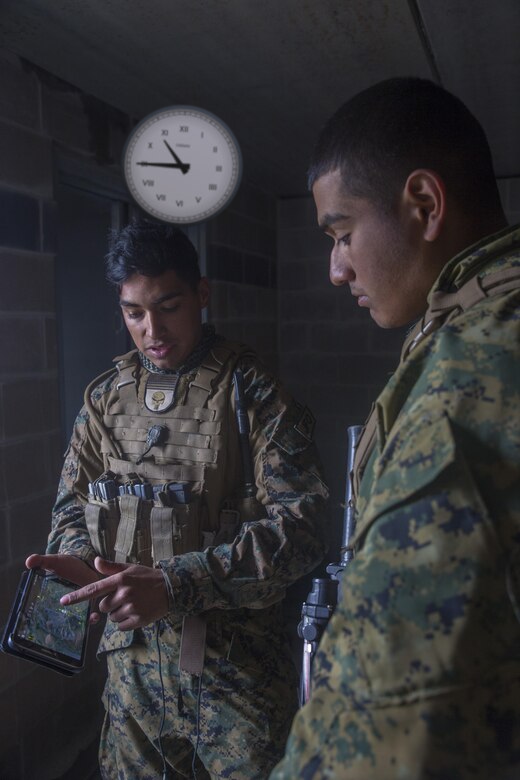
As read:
10:45
